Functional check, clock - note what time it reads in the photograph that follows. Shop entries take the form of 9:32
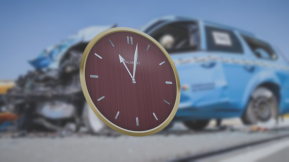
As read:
11:02
